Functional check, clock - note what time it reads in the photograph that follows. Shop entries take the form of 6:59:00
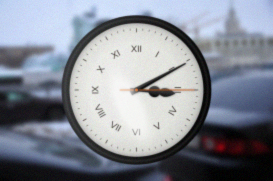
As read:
3:10:15
